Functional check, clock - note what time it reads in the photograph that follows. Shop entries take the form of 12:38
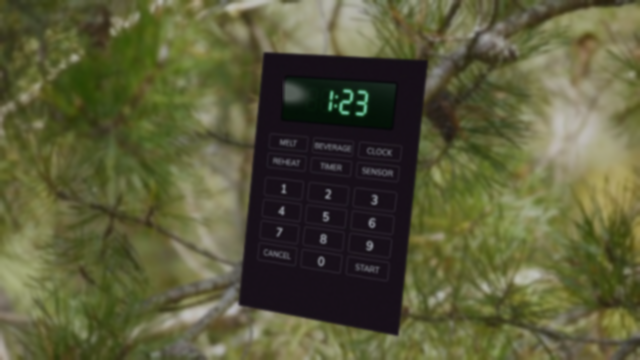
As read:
1:23
